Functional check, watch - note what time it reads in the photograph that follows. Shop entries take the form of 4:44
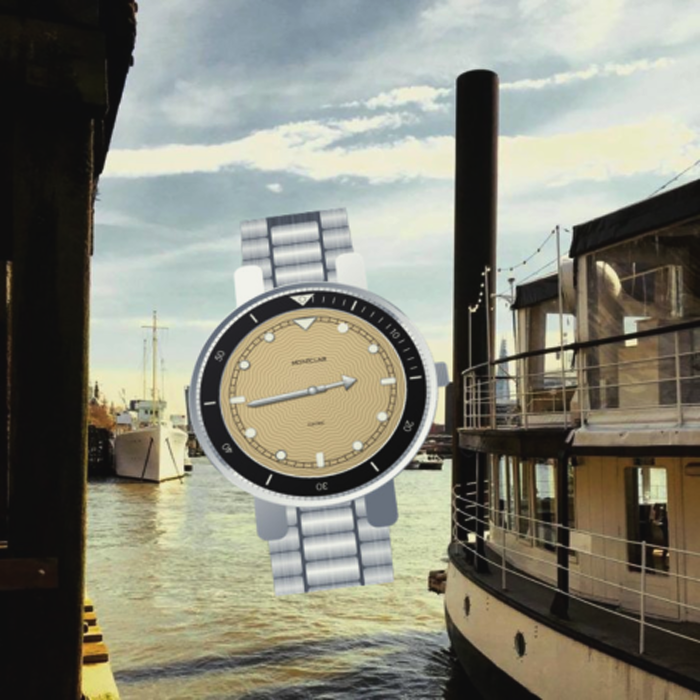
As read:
2:44
